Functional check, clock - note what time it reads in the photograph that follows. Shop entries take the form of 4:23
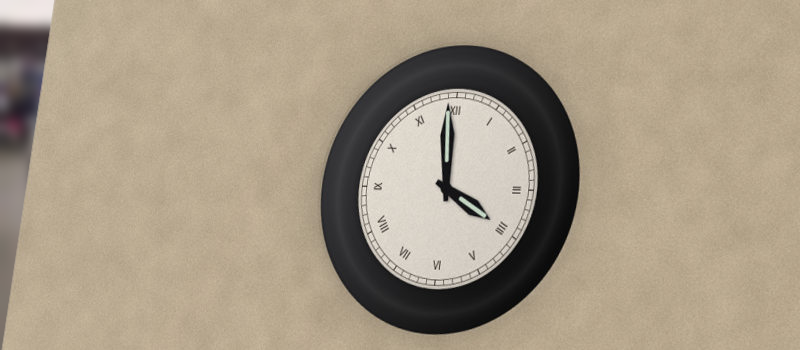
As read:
3:59
